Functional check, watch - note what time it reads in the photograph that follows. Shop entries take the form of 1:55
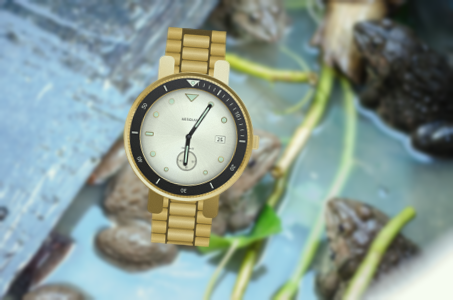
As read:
6:05
